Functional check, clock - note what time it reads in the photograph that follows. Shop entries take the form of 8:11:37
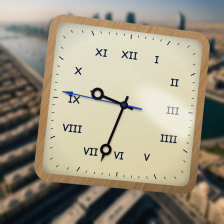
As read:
9:32:46
